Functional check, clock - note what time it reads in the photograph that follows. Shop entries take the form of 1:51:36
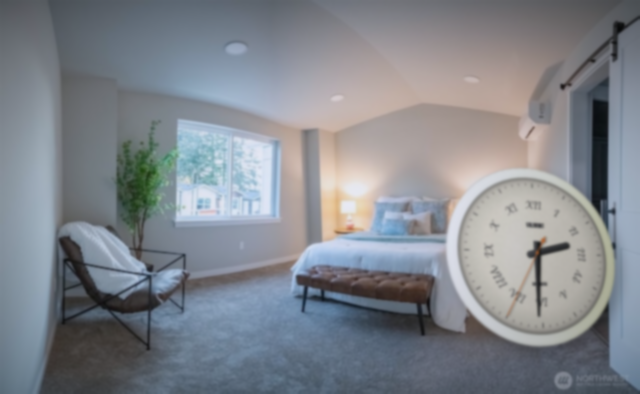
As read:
2:30:35
